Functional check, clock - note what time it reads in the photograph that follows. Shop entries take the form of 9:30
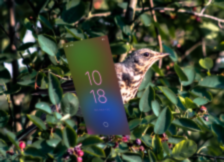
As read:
10:18
